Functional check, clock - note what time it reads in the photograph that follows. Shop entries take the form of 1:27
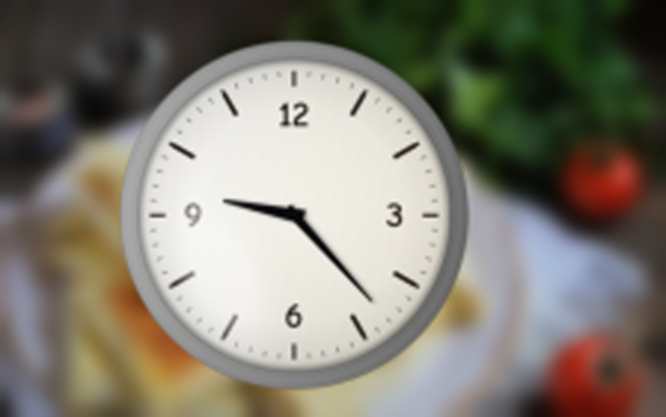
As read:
9:23
